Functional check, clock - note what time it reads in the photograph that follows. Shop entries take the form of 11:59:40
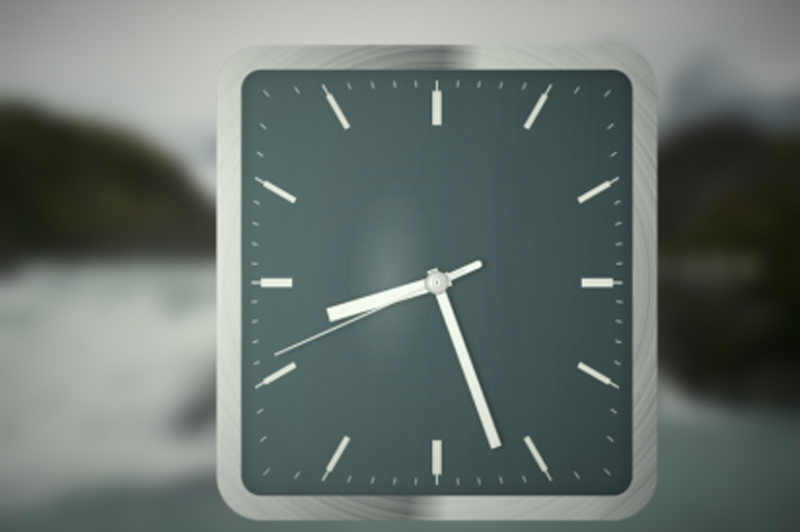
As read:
8:26:41
